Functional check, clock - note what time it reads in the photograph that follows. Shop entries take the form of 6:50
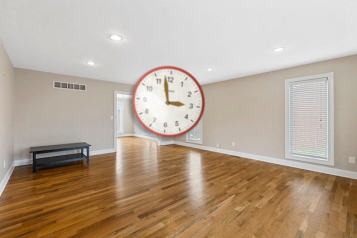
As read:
2:58
